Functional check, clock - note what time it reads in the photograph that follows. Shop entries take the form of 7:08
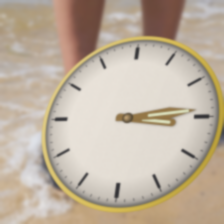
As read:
3:14
